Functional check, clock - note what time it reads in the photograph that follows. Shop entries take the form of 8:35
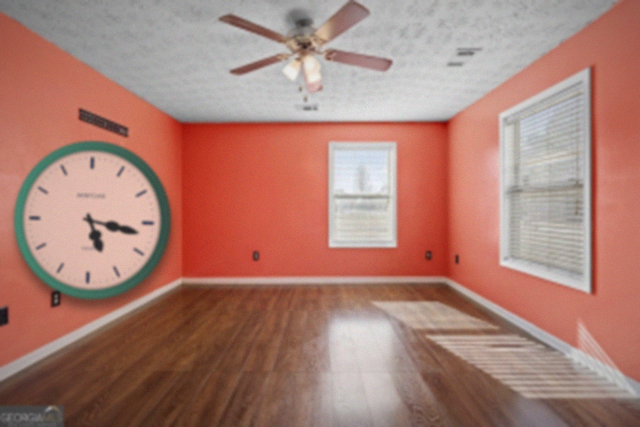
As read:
5:17
